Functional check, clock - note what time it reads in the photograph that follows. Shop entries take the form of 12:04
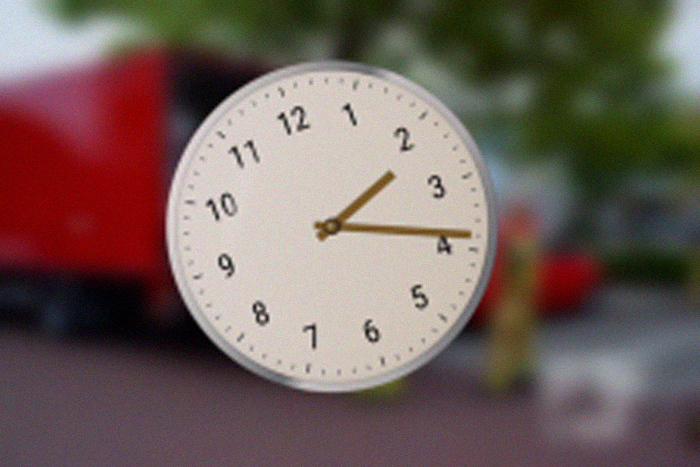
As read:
2:19
